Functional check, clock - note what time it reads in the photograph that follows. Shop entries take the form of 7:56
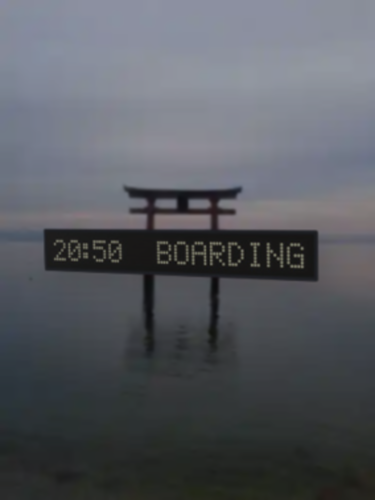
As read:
20:50
